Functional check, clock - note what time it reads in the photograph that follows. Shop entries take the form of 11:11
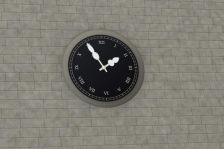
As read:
1:55
